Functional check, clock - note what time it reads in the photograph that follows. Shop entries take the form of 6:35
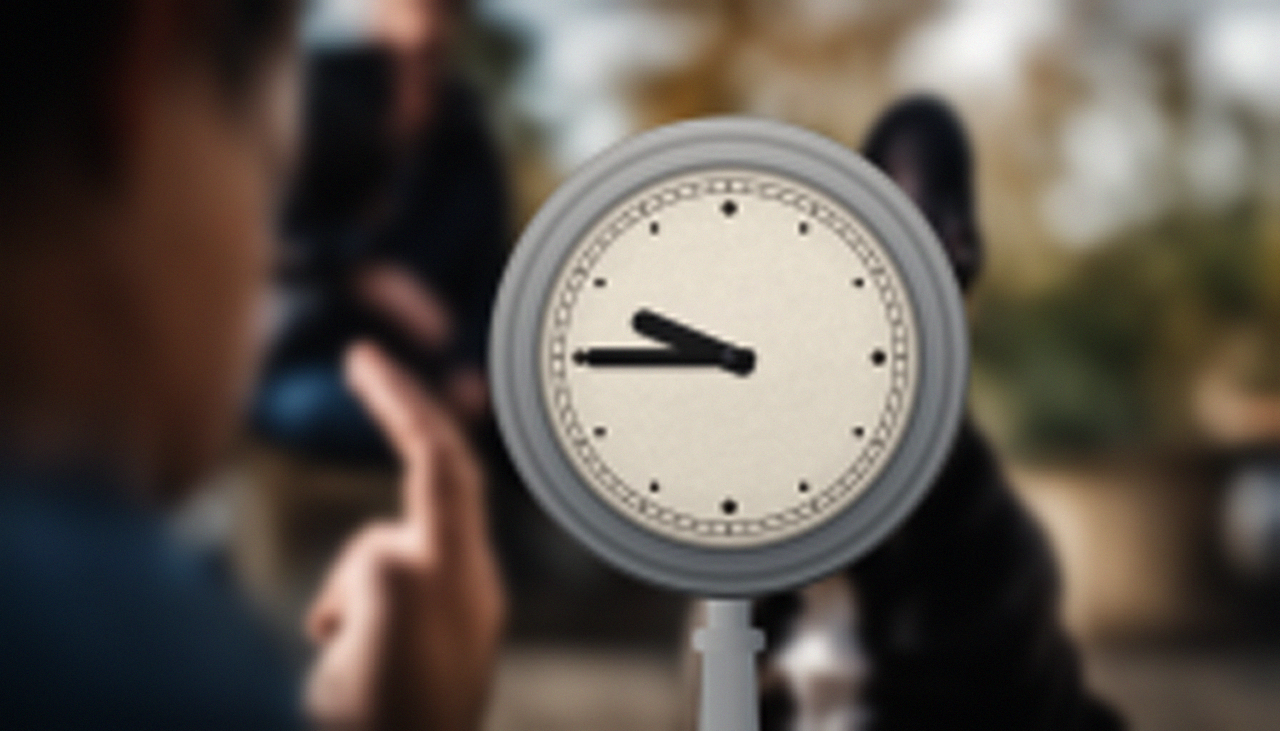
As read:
9:45
